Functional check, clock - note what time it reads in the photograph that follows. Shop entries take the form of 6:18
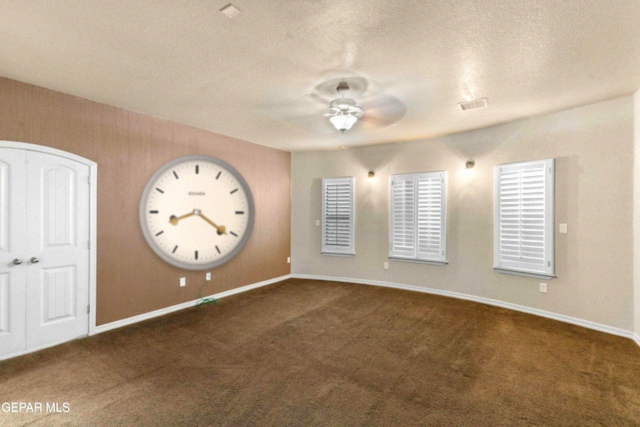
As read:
8:21
